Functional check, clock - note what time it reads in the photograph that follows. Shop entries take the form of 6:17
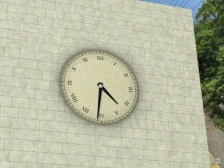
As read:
4:31
